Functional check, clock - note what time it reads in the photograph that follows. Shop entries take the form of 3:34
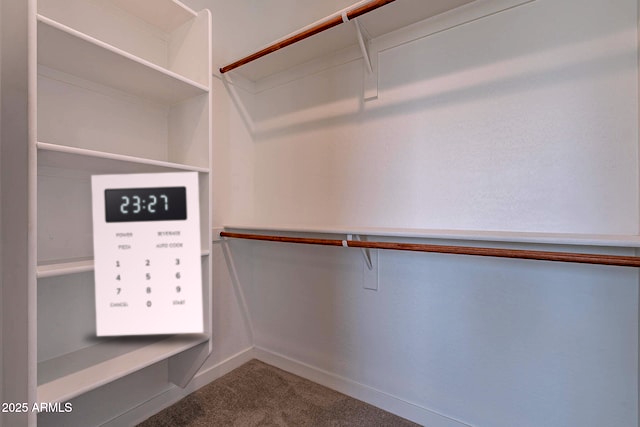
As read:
23:27
